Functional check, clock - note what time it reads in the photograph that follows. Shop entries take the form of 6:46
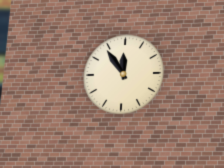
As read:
11:54
